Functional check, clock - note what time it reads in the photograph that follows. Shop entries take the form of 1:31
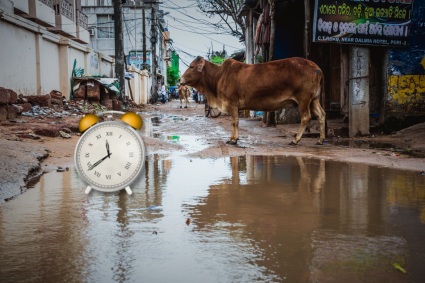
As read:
11:39
